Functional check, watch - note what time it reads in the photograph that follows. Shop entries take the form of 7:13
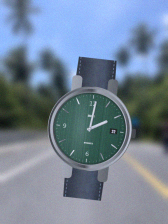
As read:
2:01
